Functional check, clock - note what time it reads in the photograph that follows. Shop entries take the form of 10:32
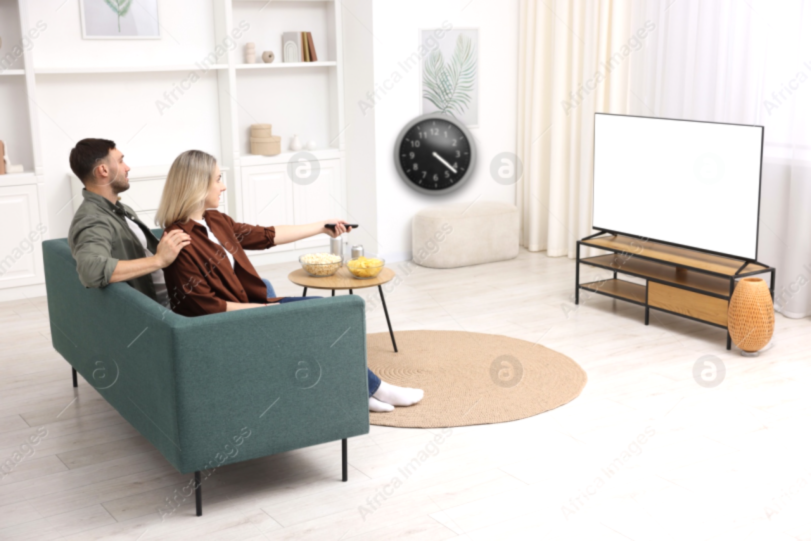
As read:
4:22
